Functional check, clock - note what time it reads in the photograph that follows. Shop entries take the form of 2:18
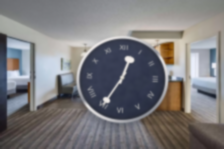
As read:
12:35
